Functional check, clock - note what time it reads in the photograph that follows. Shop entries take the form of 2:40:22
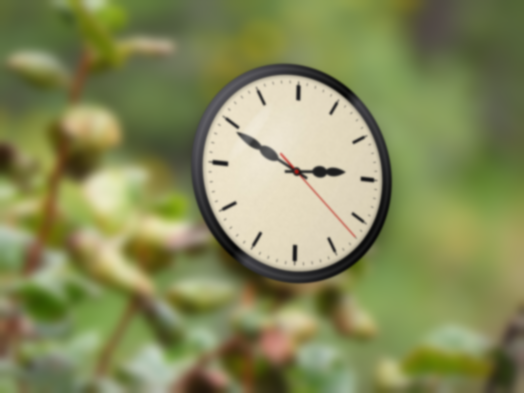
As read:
2:49:22
